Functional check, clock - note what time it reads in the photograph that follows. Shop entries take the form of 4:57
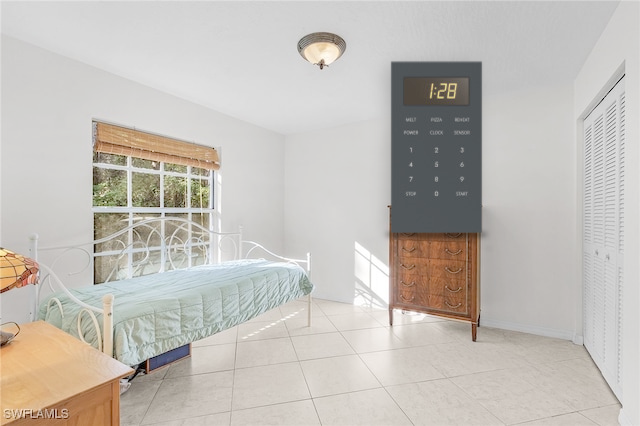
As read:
1:28
